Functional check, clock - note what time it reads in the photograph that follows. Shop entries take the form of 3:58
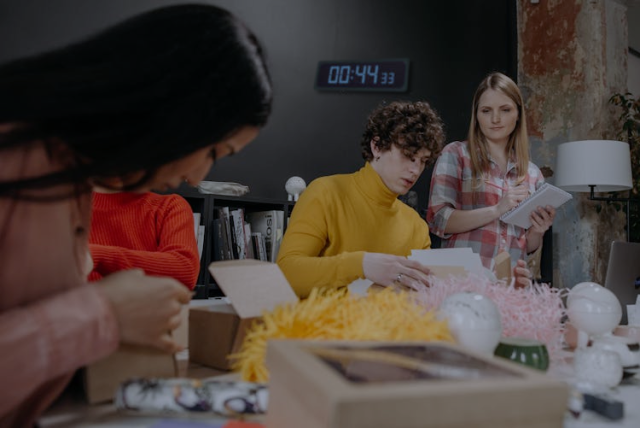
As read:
0:44
